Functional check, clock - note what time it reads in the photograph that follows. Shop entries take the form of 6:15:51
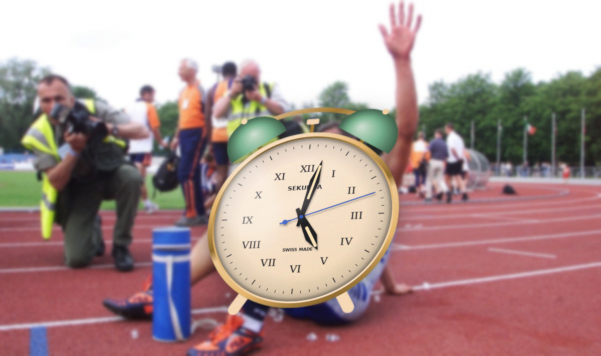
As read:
5:02:12
